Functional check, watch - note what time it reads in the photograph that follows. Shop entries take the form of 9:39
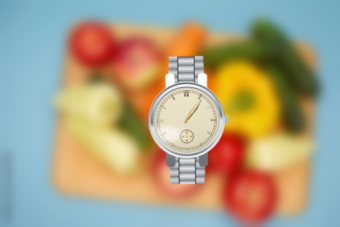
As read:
1:06
